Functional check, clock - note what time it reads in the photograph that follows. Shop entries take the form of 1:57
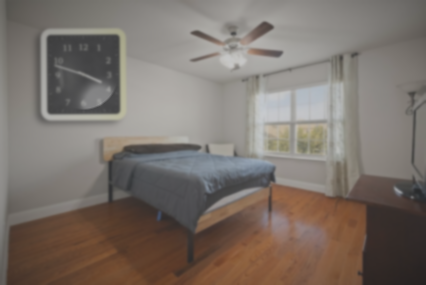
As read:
3:48
